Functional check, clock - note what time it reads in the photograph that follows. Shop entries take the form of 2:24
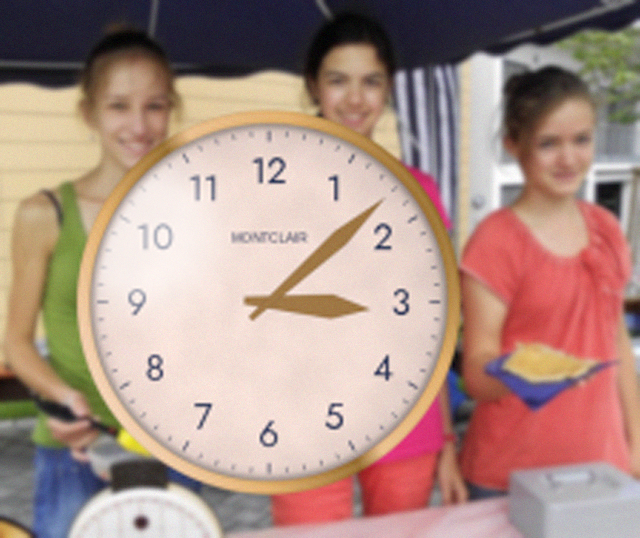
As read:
3:08
